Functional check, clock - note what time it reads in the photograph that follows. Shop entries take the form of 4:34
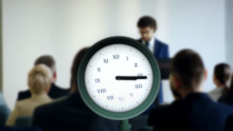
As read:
3:16
